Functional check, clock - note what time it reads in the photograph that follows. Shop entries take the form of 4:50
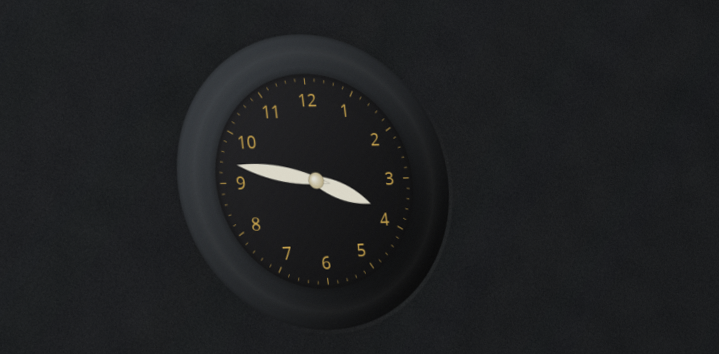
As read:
3:47
